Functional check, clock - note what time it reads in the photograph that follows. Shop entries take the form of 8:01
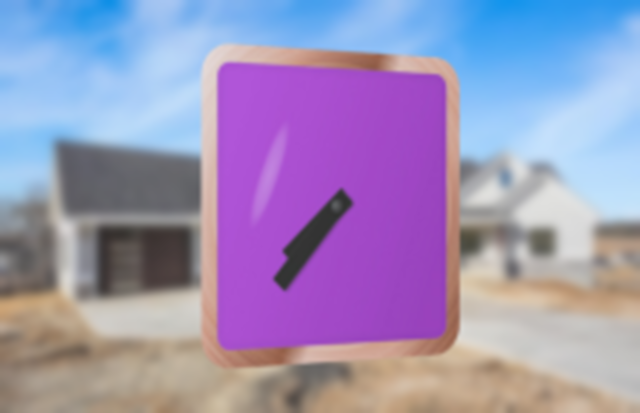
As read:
7:37
